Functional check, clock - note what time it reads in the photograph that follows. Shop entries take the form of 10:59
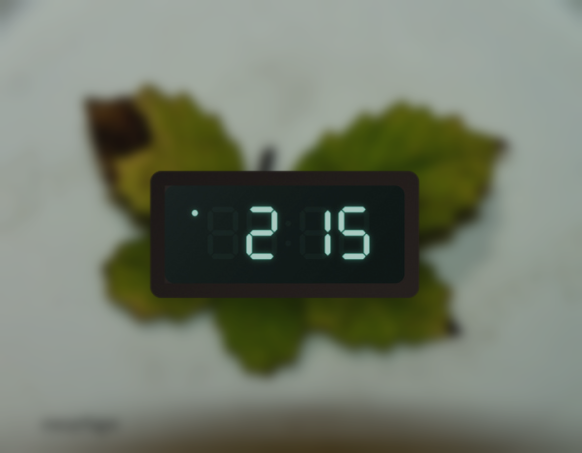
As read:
2:15
